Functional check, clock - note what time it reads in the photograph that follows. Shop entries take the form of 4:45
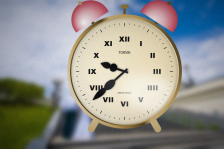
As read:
9:38
